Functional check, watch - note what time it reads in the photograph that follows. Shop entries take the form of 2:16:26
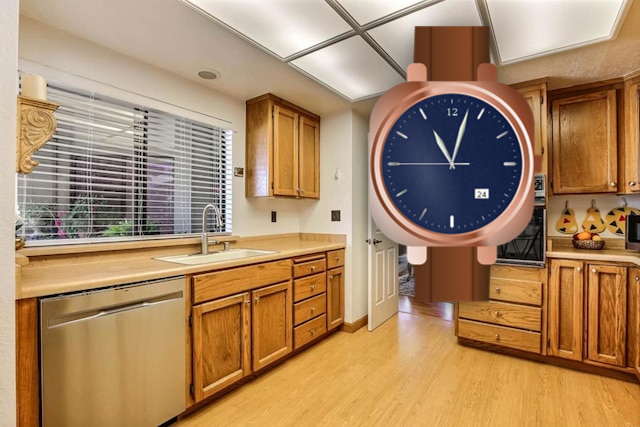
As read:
11:02:45
